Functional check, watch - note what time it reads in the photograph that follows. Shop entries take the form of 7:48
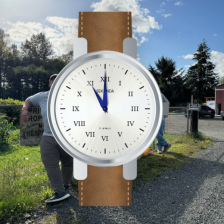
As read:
11:00
